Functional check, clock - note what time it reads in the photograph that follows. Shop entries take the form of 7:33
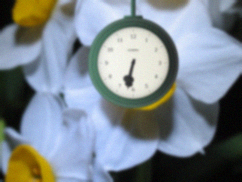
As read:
6:32
